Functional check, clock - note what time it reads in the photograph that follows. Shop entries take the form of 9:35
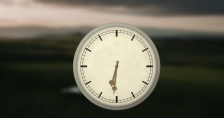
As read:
6:31
